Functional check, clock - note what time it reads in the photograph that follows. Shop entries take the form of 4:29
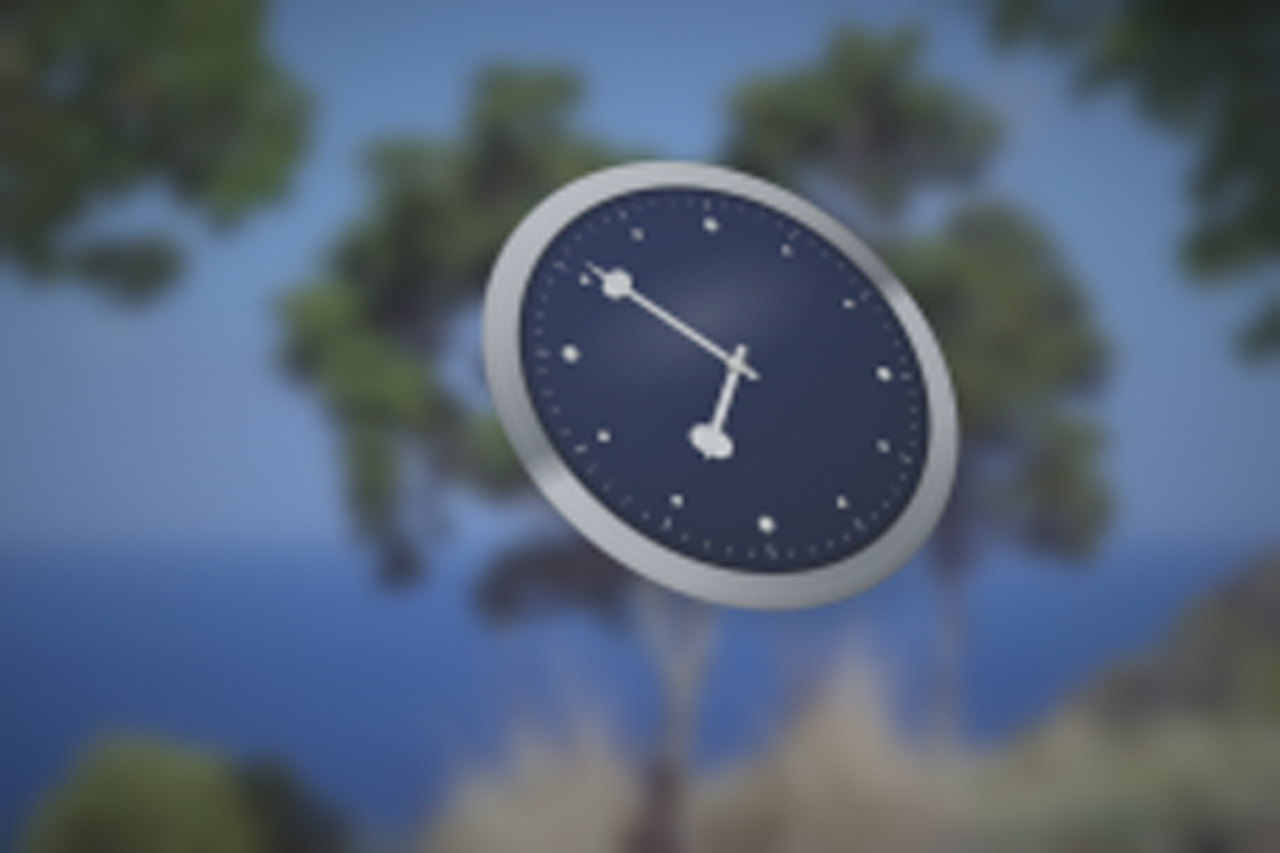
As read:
6:51
